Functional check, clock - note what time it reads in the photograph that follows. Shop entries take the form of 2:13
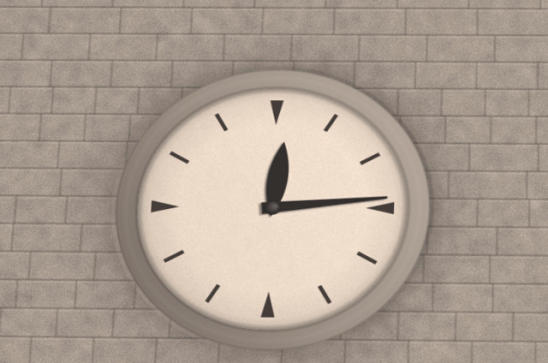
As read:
12:14
